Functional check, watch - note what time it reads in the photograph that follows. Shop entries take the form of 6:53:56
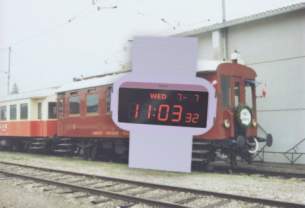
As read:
11:03:32
